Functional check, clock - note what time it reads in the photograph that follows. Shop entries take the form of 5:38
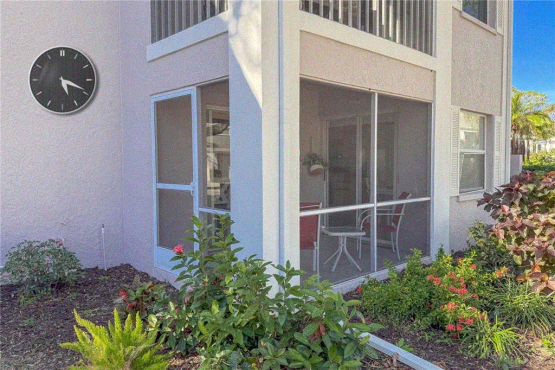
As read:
5:19
